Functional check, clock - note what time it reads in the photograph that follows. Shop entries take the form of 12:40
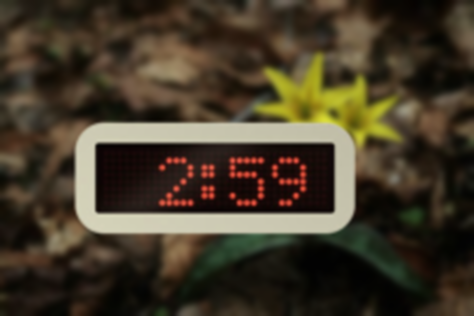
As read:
2:59
